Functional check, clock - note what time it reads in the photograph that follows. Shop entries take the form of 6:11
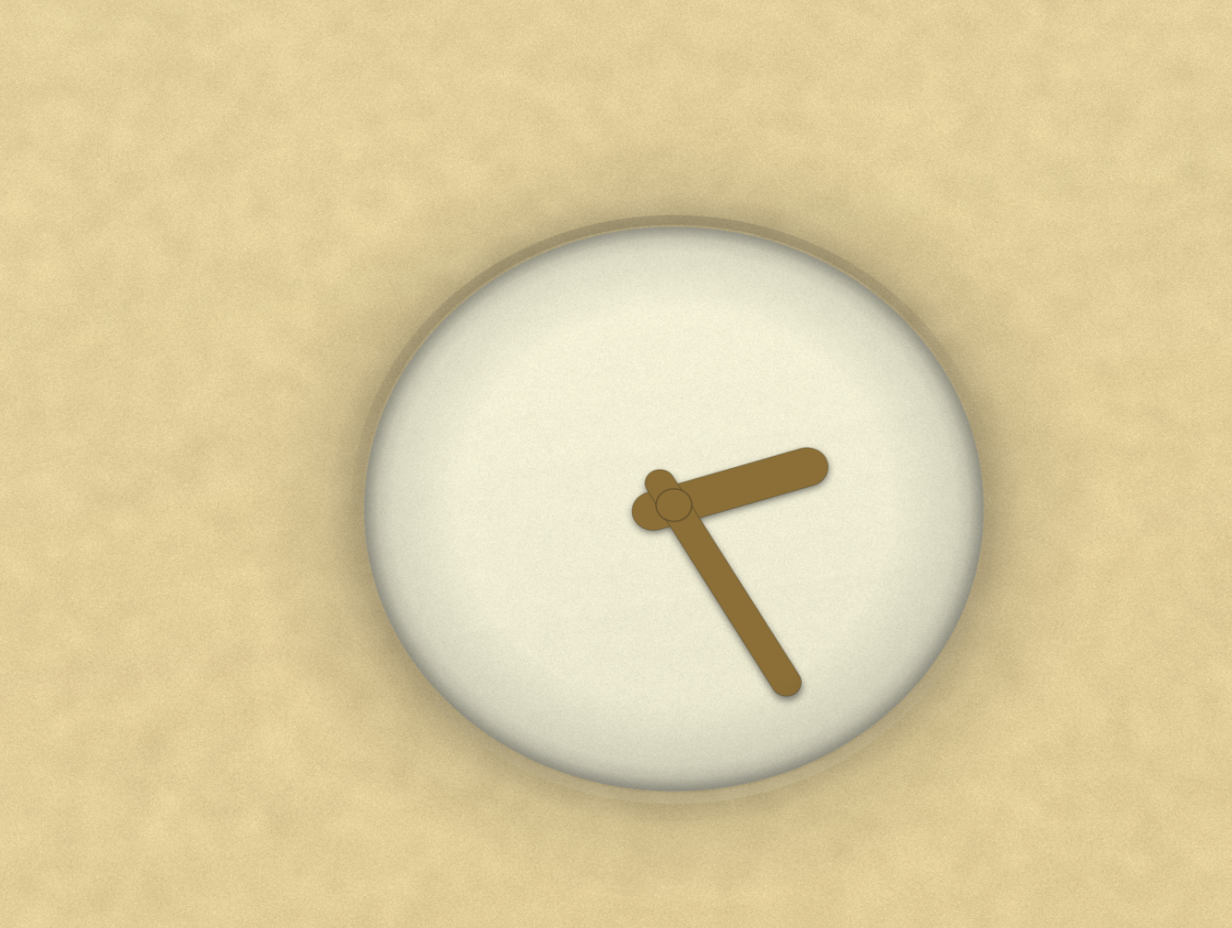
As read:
2:25
